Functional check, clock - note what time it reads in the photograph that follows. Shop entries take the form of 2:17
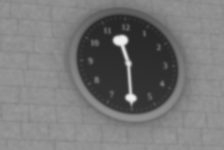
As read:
11:30
